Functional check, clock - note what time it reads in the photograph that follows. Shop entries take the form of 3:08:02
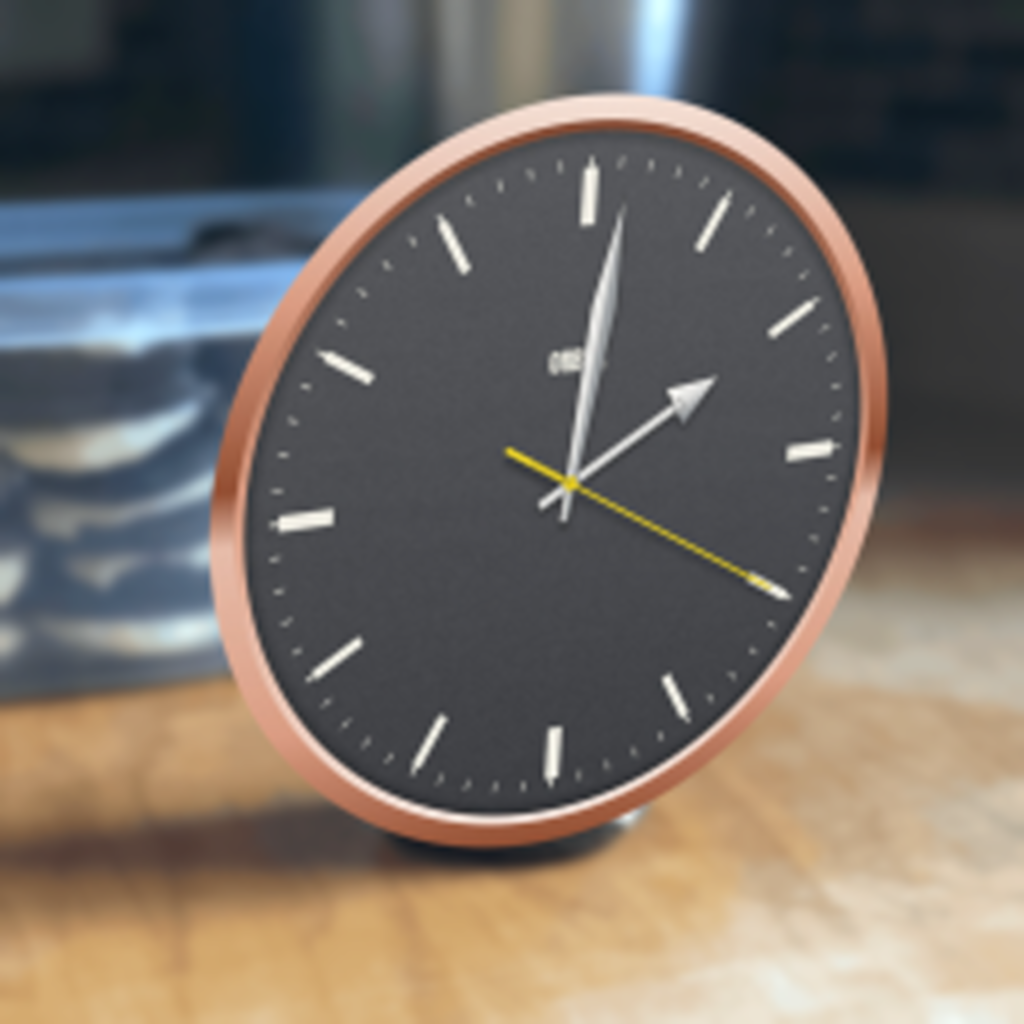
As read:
2:01:20
